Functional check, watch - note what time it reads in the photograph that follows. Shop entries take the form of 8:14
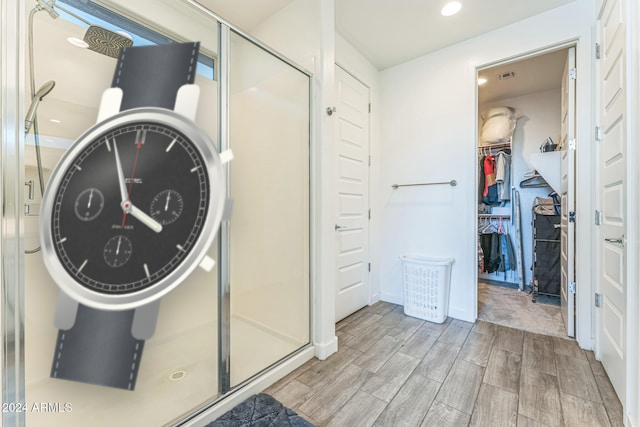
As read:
3:56
